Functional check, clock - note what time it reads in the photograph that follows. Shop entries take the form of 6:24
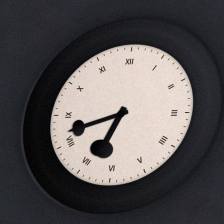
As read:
6:42
